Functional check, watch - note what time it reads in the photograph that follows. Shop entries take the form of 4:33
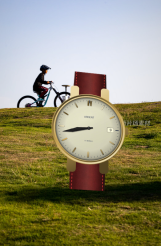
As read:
8:43
